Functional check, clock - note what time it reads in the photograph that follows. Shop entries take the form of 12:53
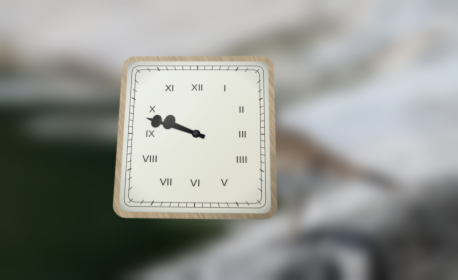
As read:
9:48
